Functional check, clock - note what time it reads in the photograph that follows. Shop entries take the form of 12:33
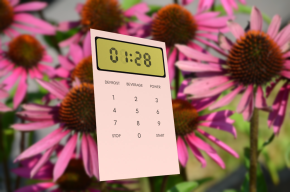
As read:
1:28
